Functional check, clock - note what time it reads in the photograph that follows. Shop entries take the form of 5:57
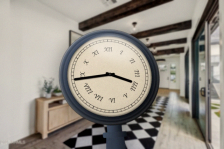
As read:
3:44
